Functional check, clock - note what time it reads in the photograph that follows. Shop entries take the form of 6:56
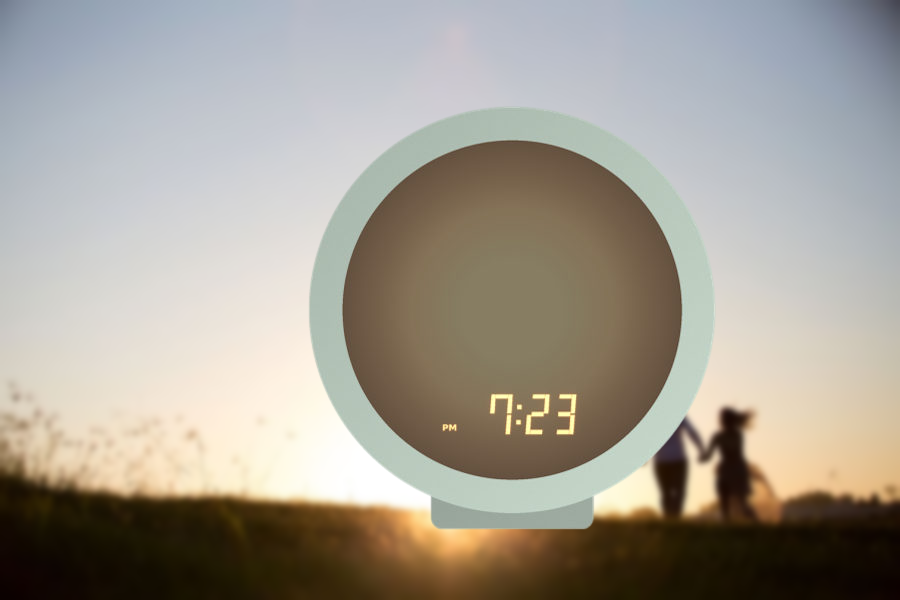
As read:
7:23
